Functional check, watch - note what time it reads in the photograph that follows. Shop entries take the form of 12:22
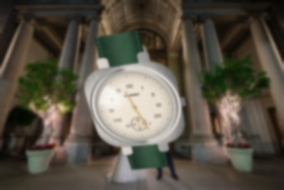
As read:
11:27
